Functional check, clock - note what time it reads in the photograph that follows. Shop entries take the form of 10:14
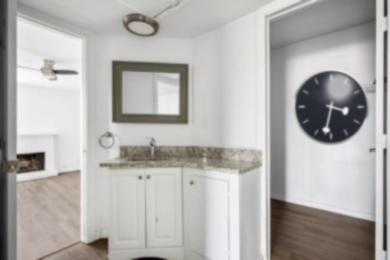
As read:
3:32
